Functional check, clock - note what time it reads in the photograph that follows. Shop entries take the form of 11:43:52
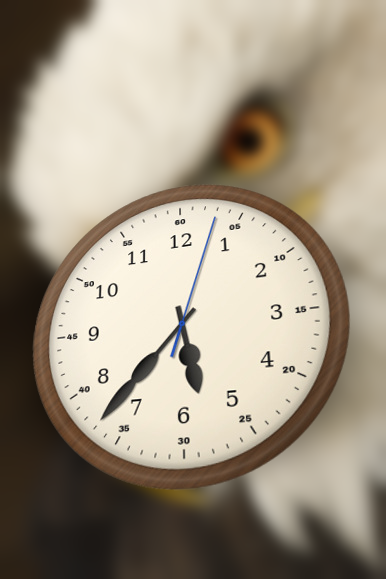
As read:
5:37:03
